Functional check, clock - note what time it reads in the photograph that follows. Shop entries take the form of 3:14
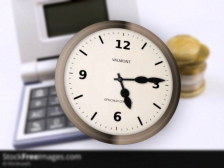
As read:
5:14
